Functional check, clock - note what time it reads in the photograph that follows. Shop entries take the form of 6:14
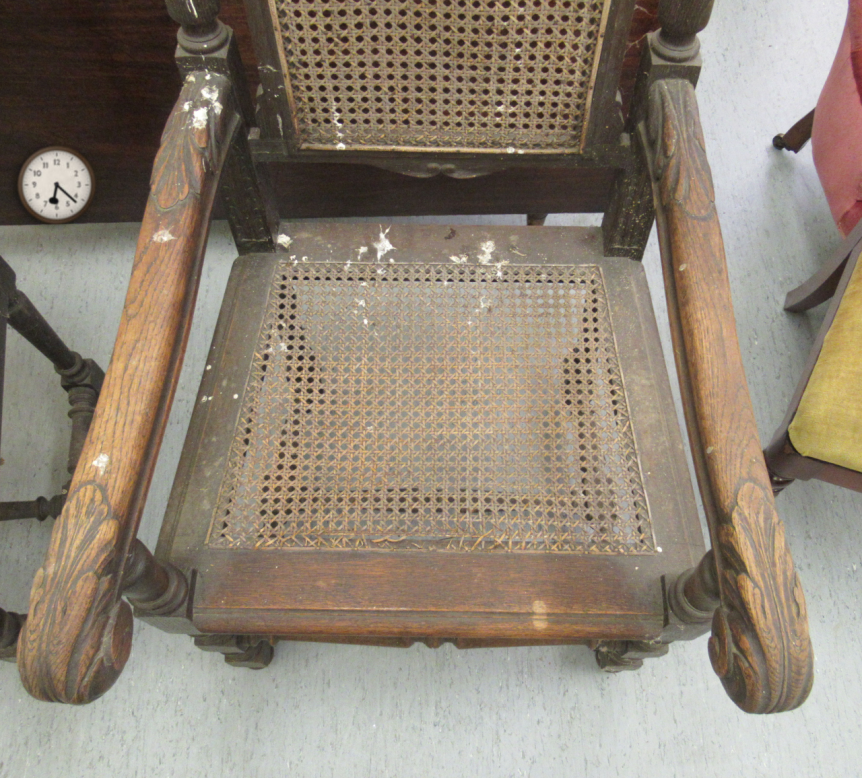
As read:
6:22
